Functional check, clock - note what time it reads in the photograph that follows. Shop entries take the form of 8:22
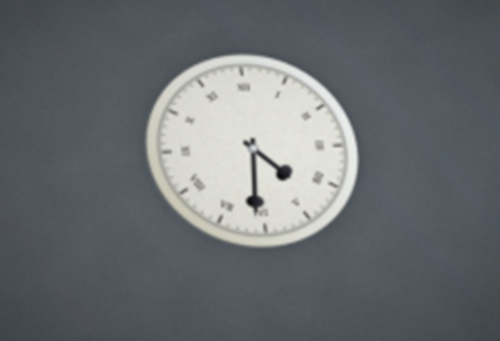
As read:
4:31
